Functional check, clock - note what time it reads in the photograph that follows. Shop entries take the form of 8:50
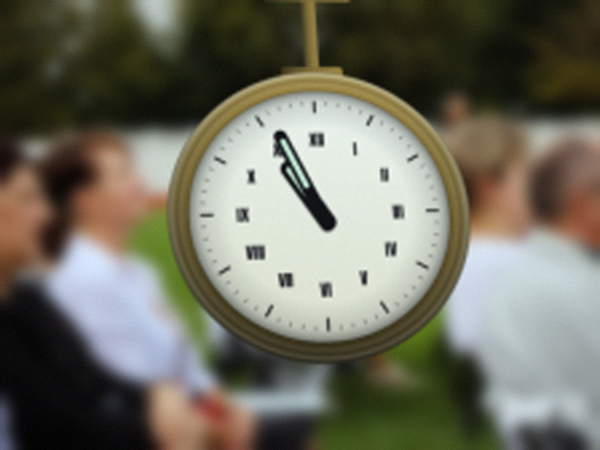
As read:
10:56
